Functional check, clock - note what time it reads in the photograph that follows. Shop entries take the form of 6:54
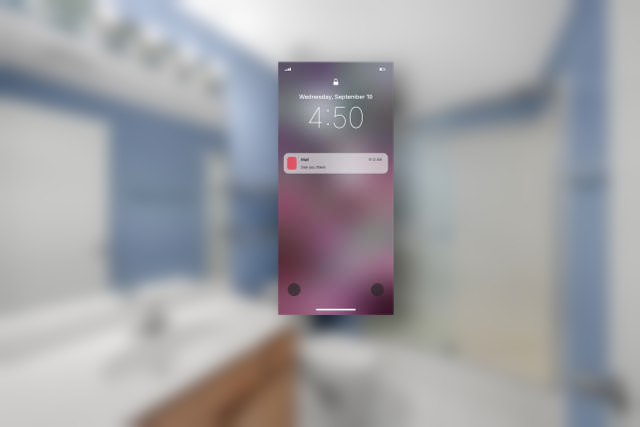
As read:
4:50
